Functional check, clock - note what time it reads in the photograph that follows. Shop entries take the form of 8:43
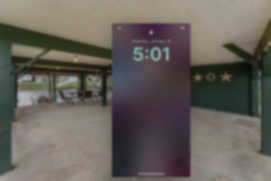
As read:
5:01
